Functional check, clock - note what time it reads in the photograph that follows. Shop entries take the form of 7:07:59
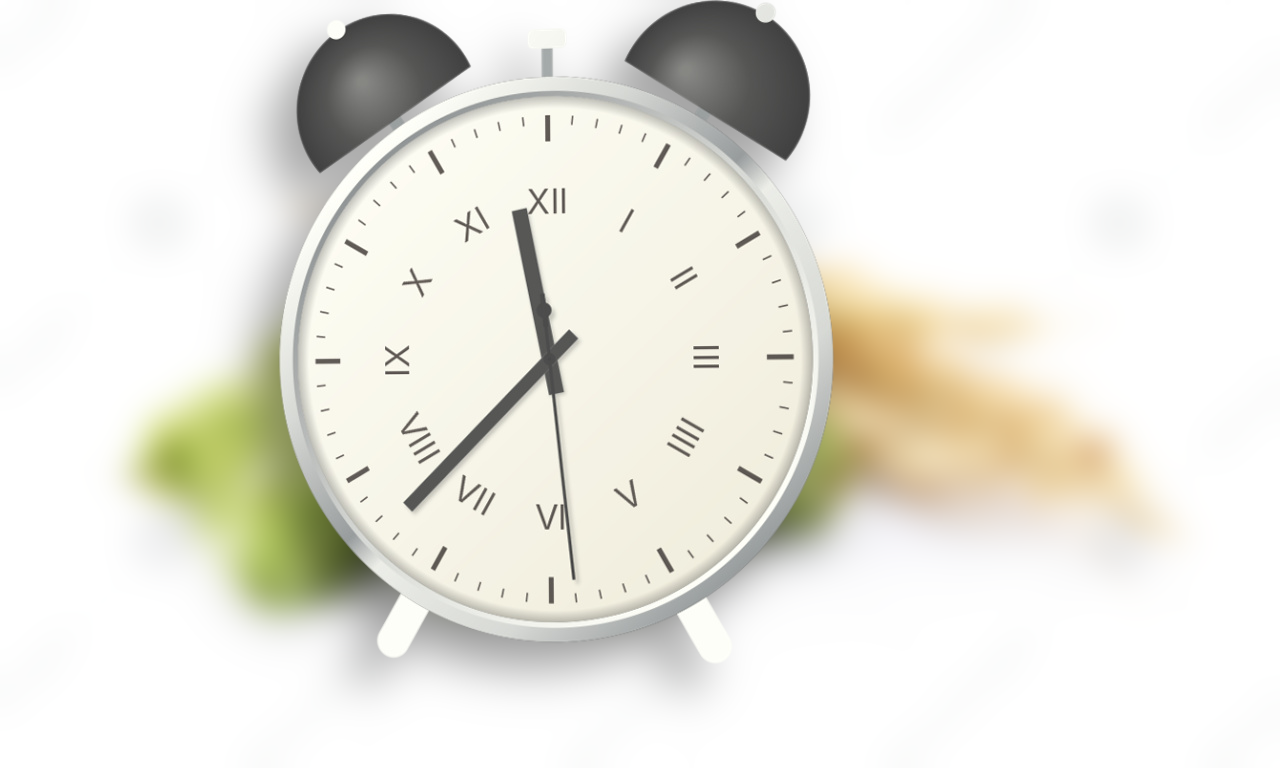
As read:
11:37:29
